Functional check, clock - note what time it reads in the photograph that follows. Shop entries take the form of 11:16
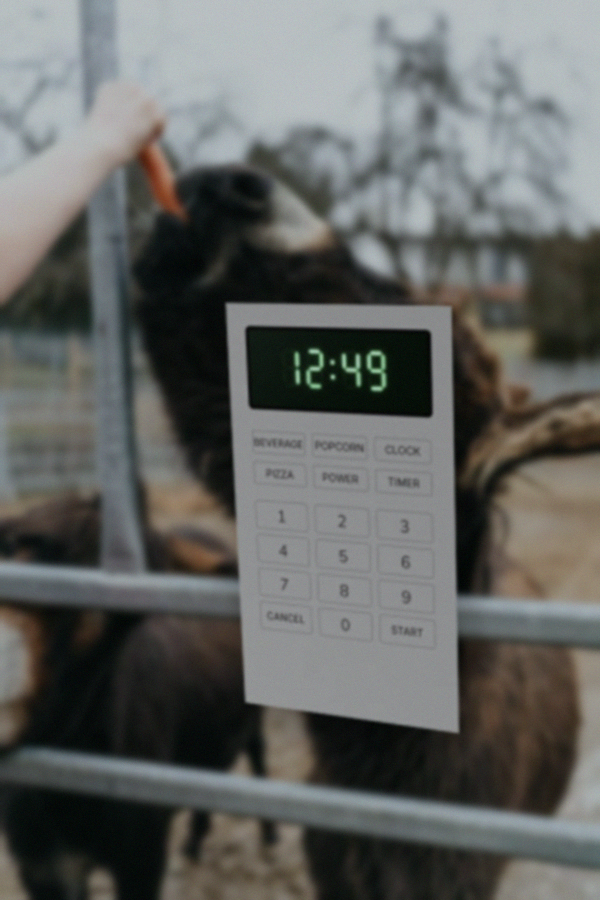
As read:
12:49
